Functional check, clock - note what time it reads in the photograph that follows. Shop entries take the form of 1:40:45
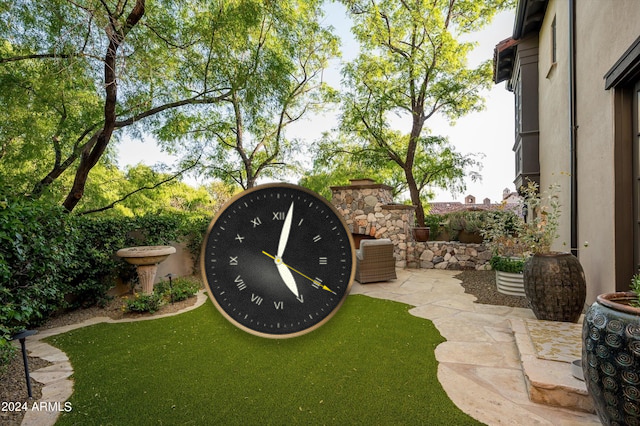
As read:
5:02:20
